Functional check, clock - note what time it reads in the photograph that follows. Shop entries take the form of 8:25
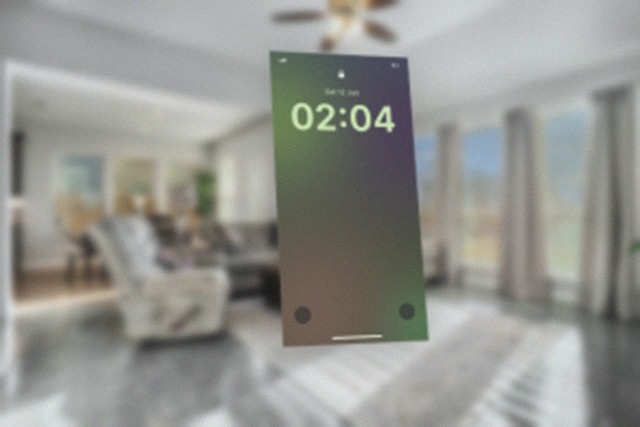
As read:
2:04
